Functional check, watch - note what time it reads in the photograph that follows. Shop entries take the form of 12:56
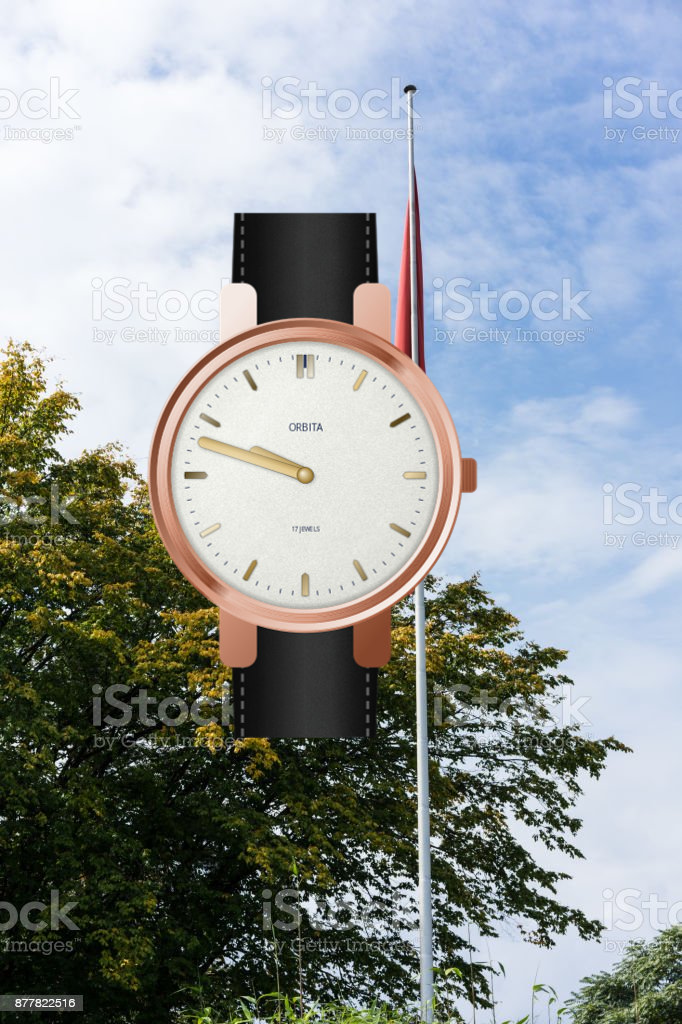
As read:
9:48
